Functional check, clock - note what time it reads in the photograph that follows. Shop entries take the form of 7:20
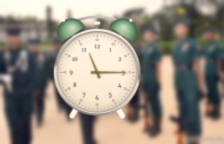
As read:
11:15
